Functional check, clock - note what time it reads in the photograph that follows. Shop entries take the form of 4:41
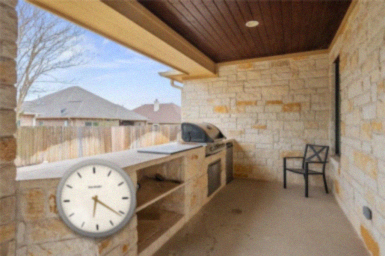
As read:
6:21
